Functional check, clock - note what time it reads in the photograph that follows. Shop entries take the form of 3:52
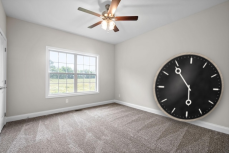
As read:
5:54
